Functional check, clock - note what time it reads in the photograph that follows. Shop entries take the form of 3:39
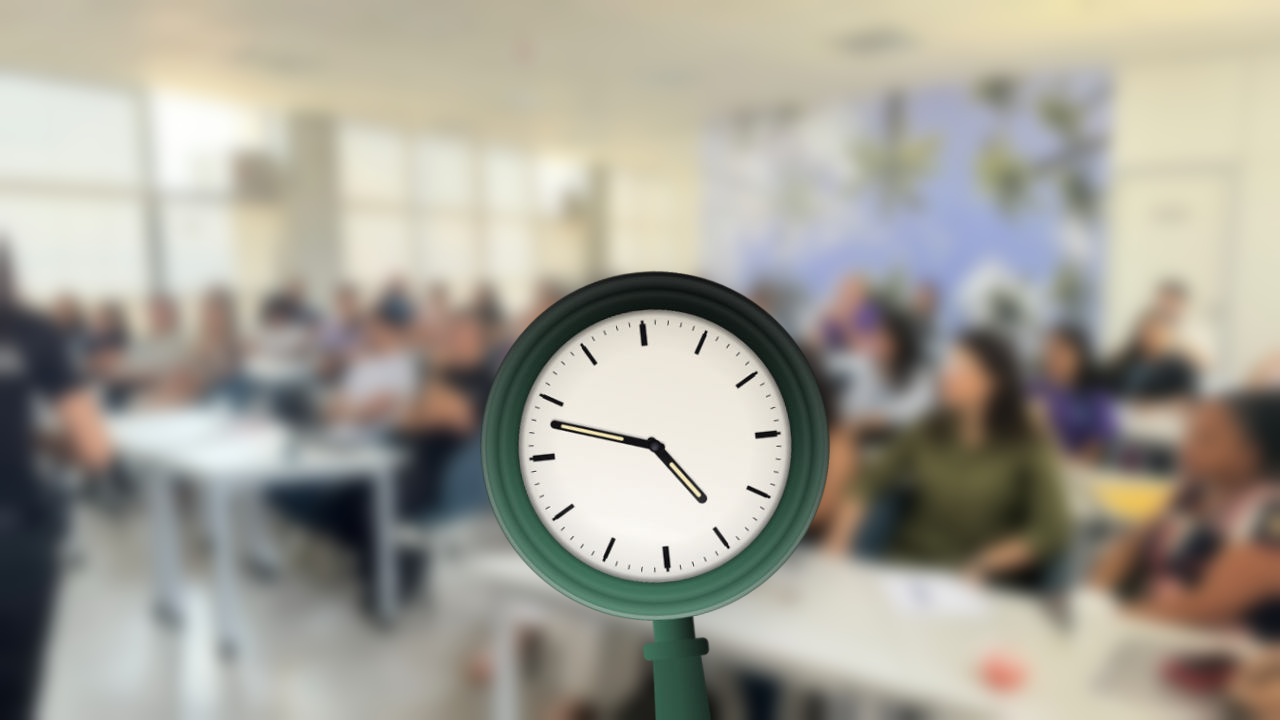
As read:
4:48
